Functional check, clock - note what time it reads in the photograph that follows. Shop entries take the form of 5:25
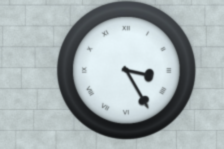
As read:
3:25
